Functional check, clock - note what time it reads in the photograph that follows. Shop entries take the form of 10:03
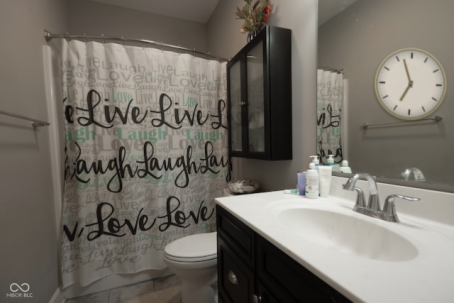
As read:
6:57
